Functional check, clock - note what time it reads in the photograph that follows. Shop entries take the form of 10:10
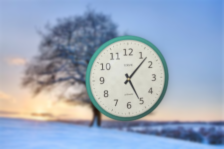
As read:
5:07
